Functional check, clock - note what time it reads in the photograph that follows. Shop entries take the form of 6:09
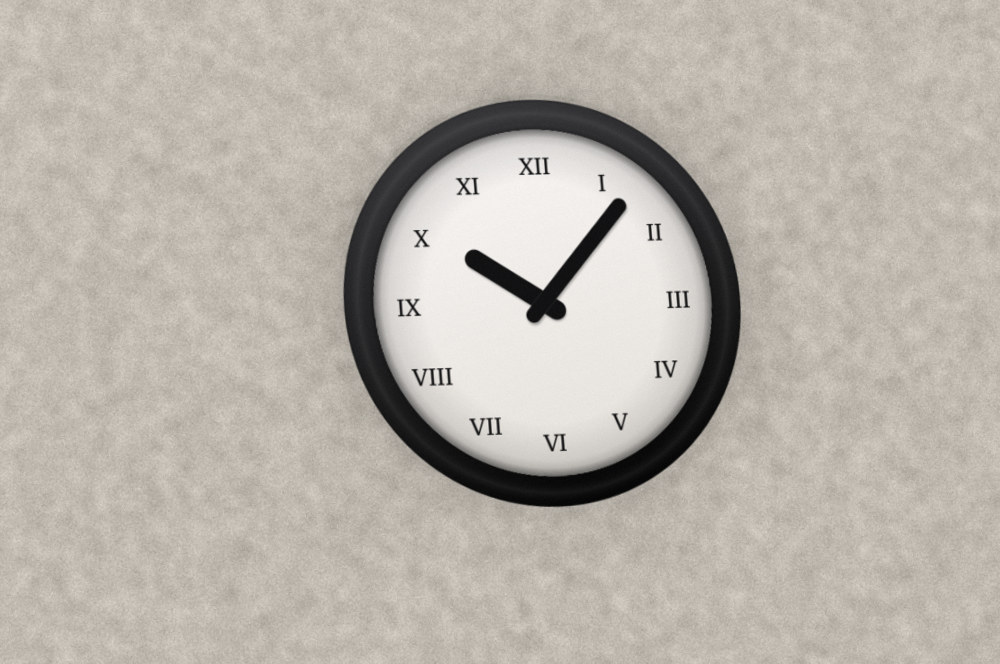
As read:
10:07
